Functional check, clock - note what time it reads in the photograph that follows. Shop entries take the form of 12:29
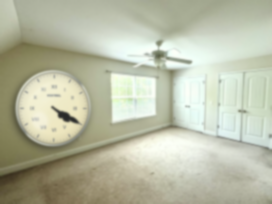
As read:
4:20
